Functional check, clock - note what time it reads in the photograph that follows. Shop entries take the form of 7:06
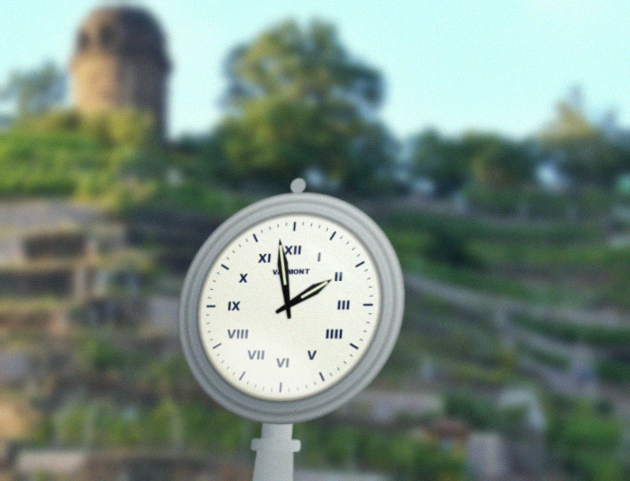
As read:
1:58
